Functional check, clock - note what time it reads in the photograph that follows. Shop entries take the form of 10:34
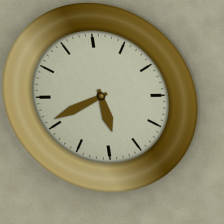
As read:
5:41
